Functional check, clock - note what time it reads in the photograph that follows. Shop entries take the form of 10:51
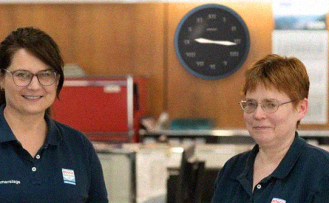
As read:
9:16
